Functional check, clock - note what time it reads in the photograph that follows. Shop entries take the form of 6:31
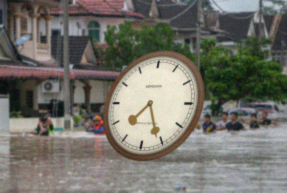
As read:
7:26
